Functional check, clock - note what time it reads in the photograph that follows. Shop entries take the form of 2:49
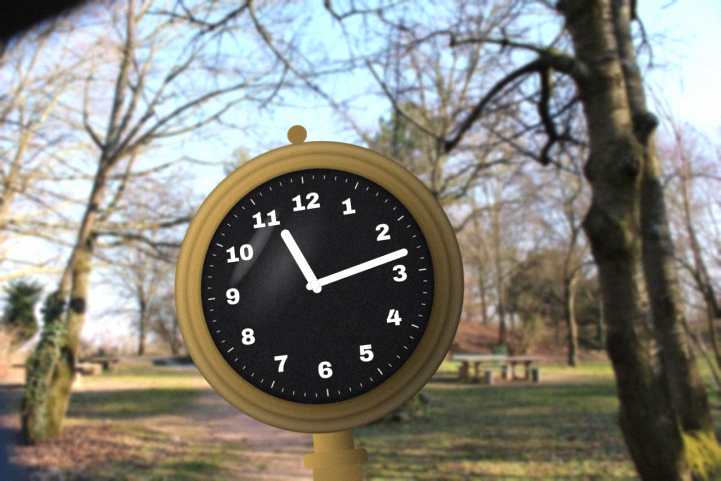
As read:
11:13
